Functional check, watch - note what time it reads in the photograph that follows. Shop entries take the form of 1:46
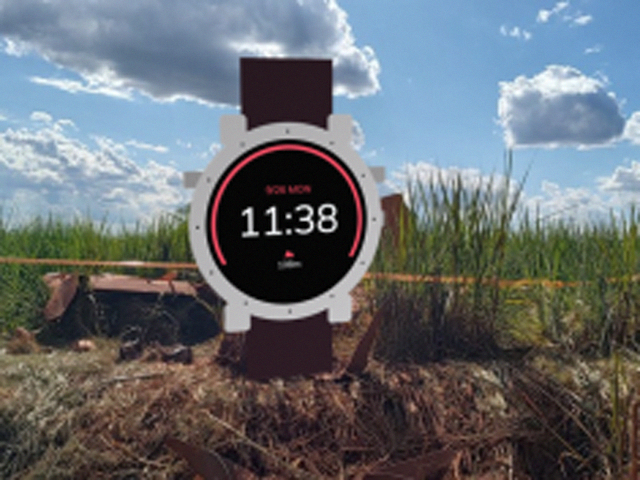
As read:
11:38
